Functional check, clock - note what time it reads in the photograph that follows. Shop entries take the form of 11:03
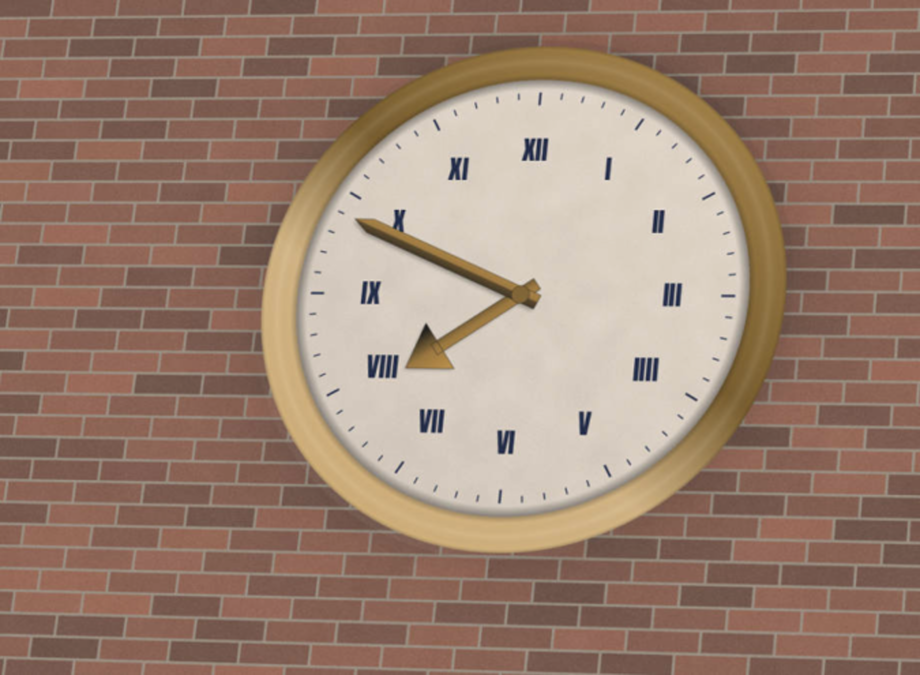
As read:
7:49
